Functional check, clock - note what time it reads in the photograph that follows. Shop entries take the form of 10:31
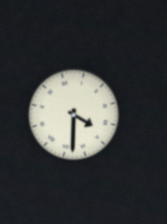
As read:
4:33
